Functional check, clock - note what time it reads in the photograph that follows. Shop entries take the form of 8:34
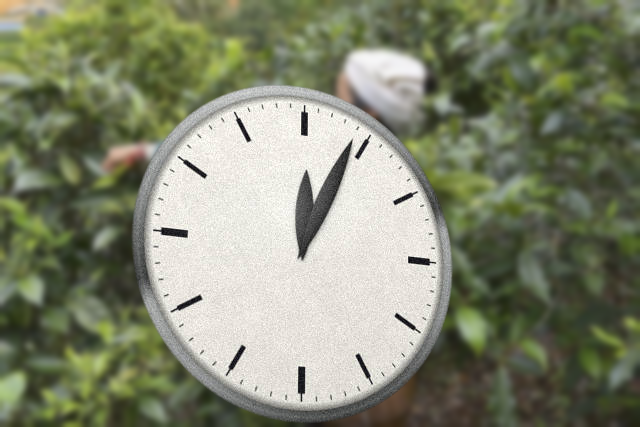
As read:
12:04
